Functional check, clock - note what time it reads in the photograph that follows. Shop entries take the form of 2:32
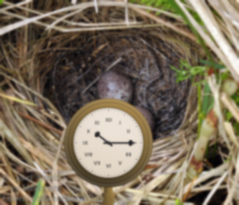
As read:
10:15
